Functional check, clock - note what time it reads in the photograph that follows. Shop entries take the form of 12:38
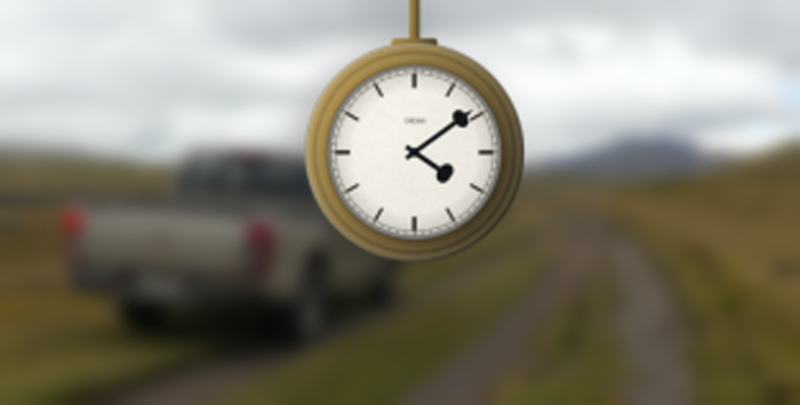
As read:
4:09
